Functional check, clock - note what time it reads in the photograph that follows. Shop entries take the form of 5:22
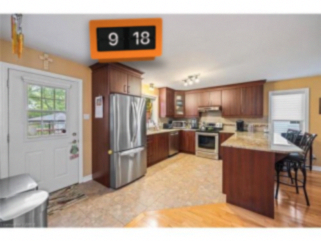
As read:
9:18
